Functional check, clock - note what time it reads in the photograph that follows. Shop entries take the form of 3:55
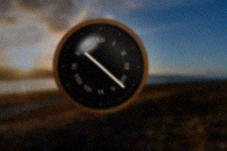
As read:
10:22
